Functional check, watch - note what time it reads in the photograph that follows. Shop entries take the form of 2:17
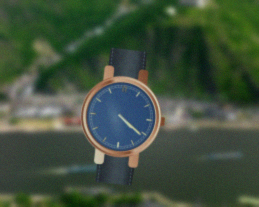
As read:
4:21
